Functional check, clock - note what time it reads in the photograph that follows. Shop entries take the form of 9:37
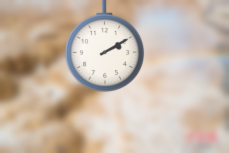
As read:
2:10
